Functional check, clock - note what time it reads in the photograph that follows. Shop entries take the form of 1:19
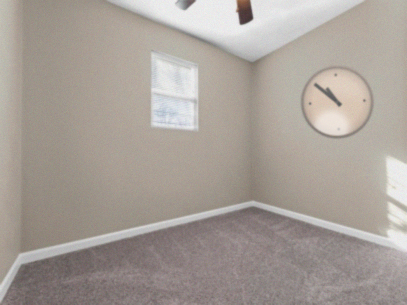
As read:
10:52
